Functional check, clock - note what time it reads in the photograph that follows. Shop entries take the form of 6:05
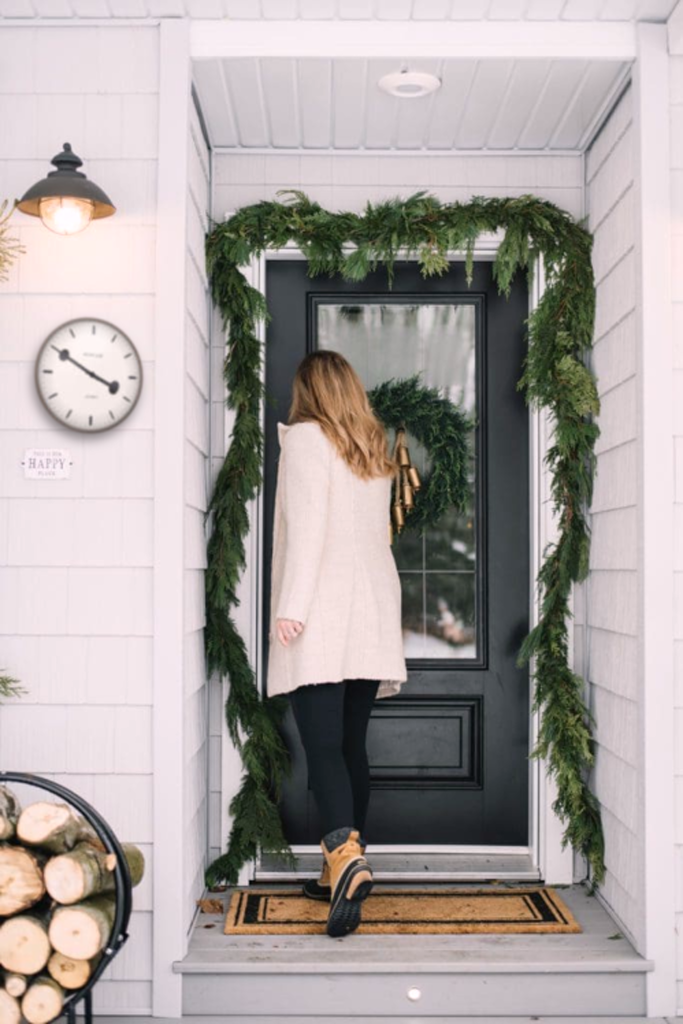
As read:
3:50
